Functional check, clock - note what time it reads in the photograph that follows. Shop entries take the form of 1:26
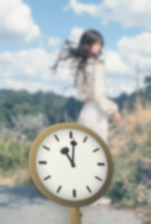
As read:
11:01
